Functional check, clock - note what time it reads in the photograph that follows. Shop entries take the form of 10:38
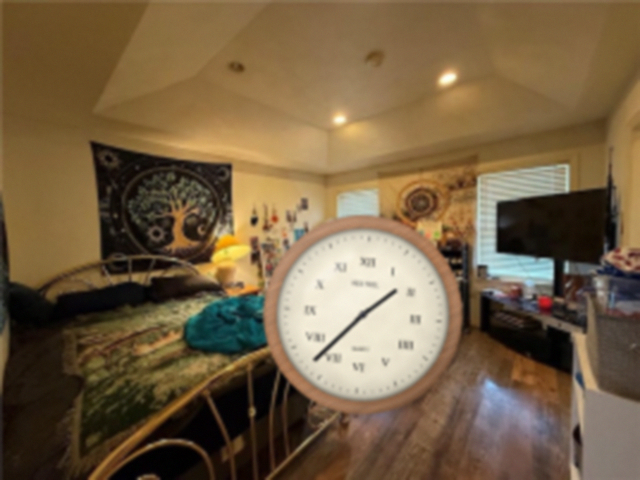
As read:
1:37
